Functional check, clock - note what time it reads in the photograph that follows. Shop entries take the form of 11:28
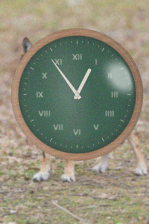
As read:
12:54
